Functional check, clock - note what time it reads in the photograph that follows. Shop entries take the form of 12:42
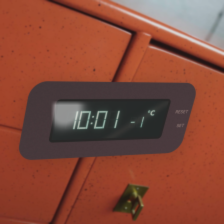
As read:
10:01
